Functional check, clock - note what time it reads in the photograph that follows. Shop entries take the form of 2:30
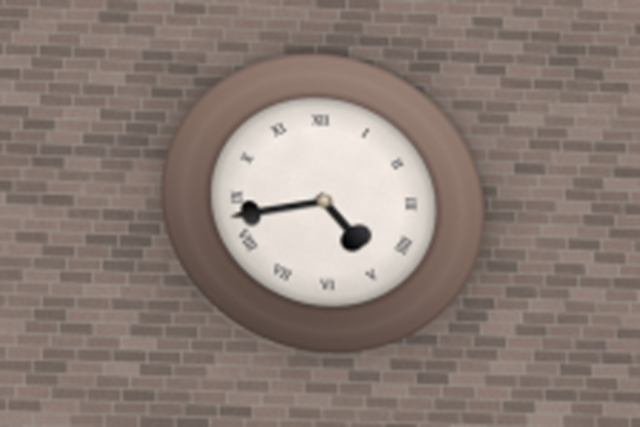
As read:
4:43
